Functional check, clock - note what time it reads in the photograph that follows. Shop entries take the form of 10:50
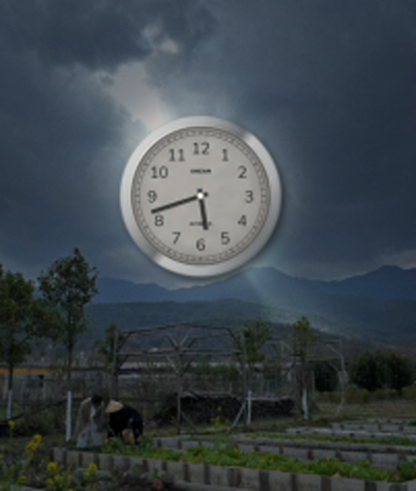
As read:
5:42
